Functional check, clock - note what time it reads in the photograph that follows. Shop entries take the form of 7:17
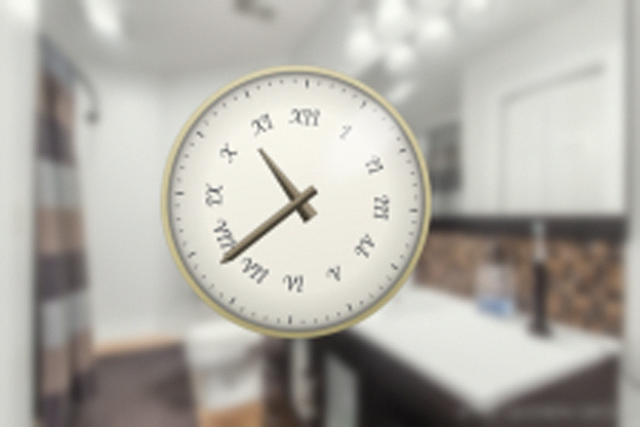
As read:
10:38
